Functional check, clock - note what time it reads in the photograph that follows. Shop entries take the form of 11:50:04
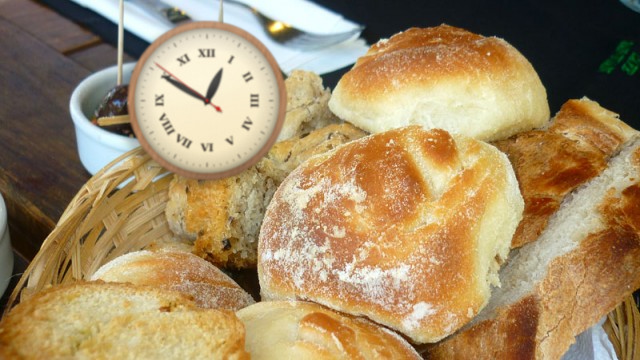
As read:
12:49:51
